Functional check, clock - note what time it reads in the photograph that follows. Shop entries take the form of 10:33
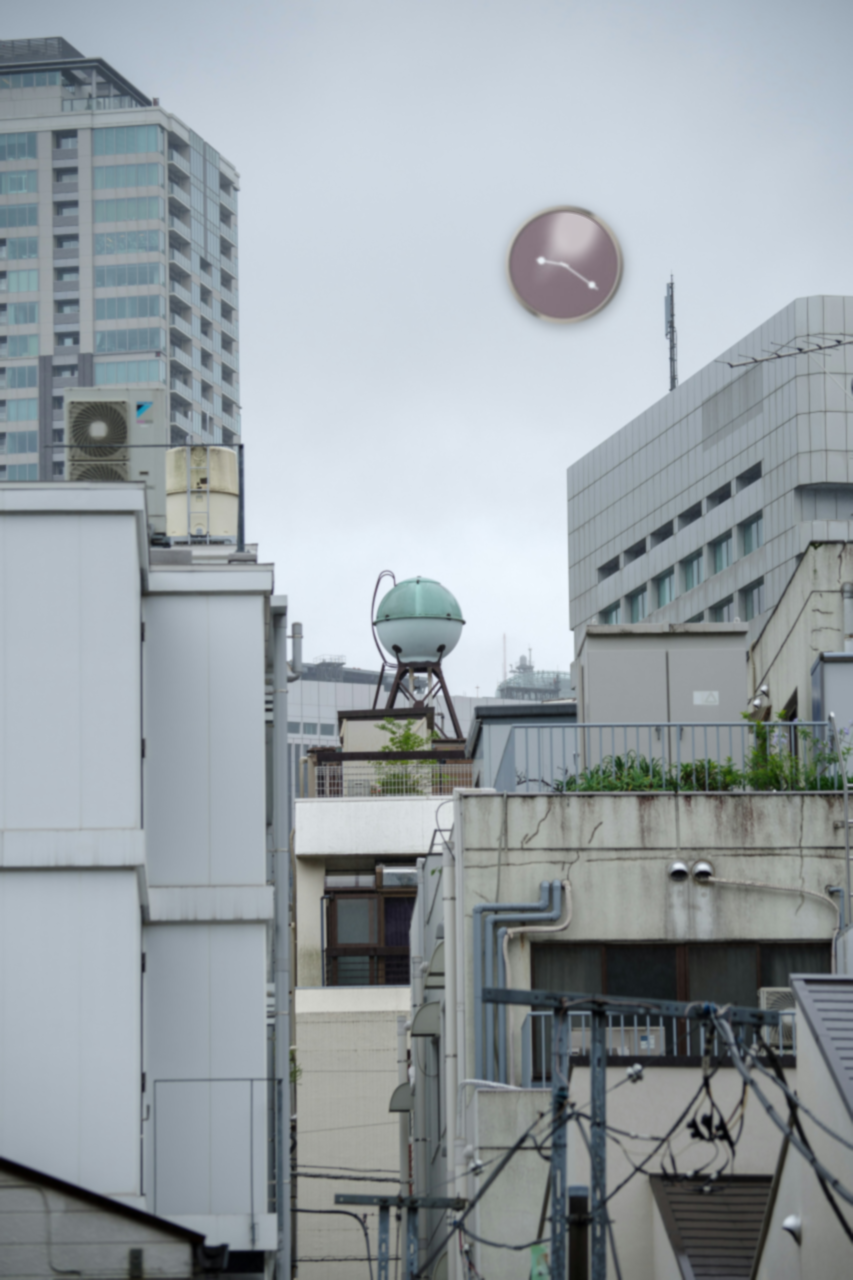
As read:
9:21
